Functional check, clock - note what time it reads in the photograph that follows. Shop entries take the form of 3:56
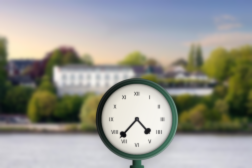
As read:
4:37
